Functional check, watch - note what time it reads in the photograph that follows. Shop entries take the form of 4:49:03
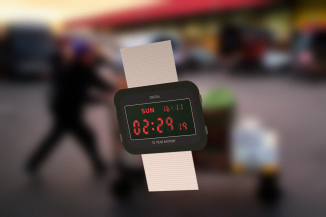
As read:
2:29:19
